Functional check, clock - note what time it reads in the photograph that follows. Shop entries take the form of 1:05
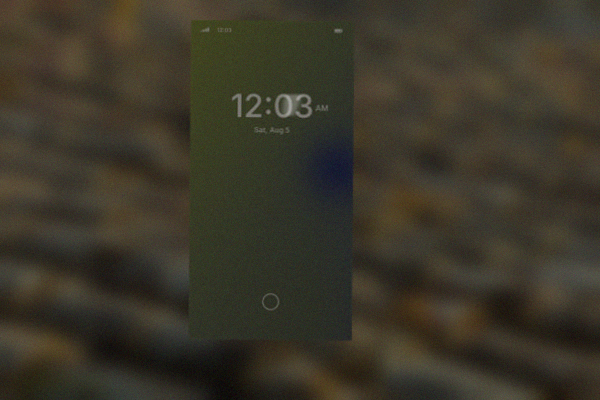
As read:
12:03
